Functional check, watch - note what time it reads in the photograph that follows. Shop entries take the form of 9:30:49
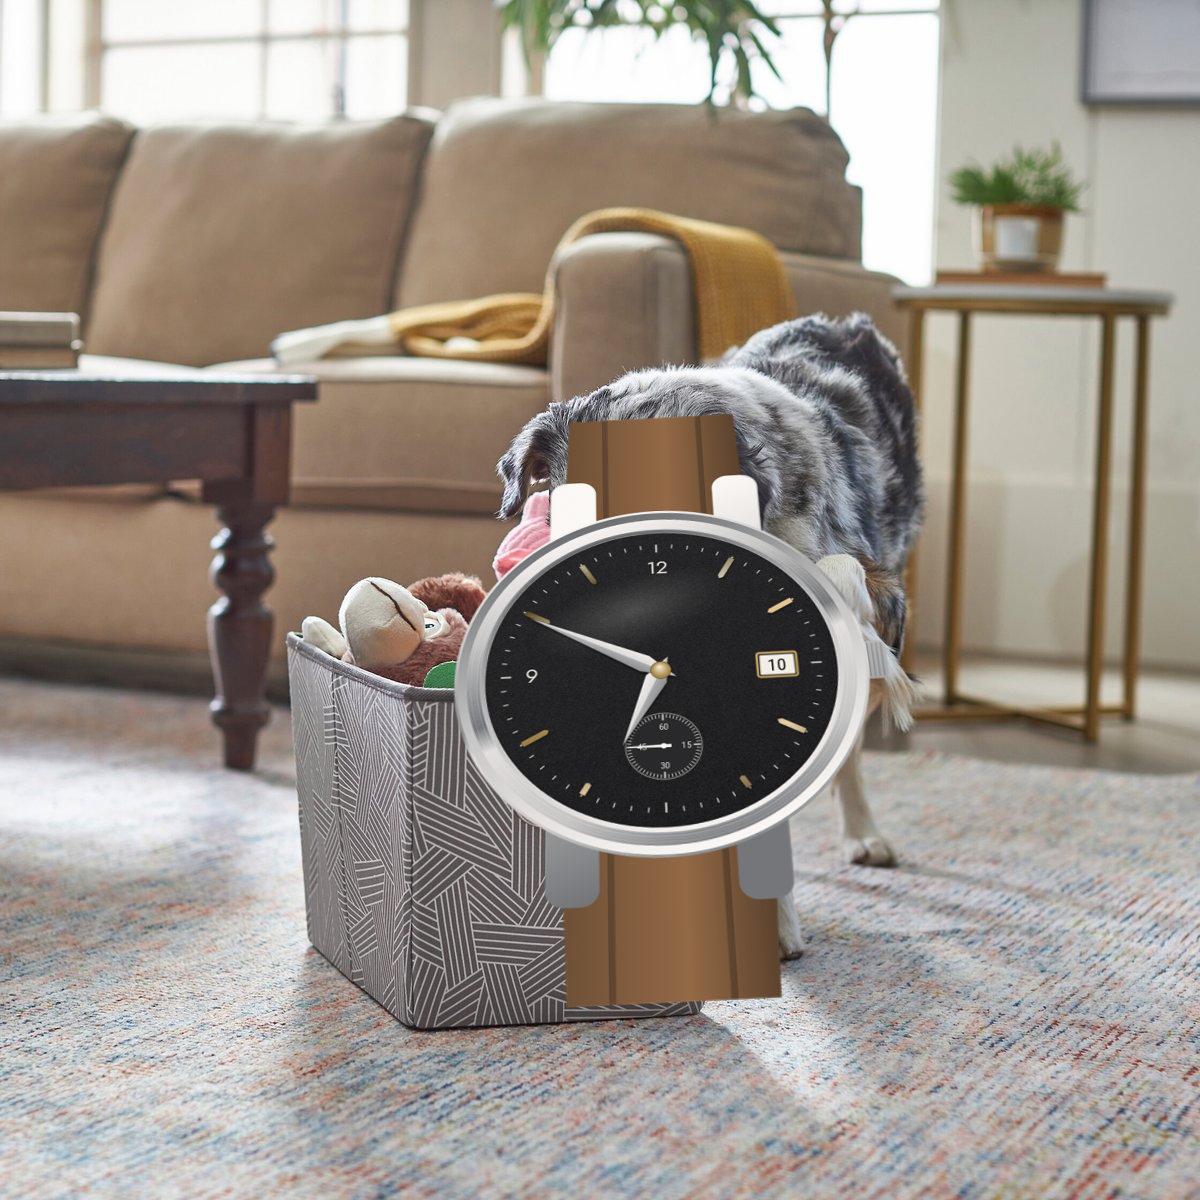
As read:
6:49:45
